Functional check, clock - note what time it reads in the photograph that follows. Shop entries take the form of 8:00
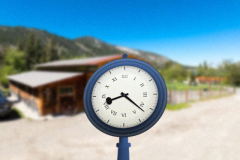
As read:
8:22
